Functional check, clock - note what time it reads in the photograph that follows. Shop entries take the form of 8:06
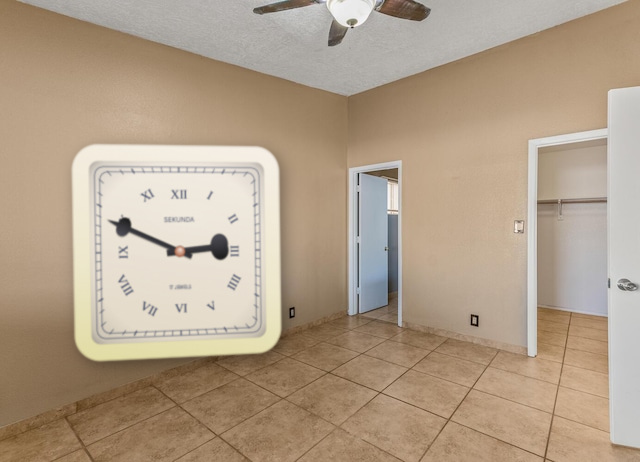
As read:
2:49
